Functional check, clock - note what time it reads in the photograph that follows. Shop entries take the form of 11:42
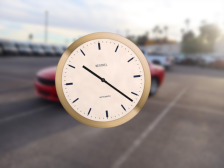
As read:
10:22
